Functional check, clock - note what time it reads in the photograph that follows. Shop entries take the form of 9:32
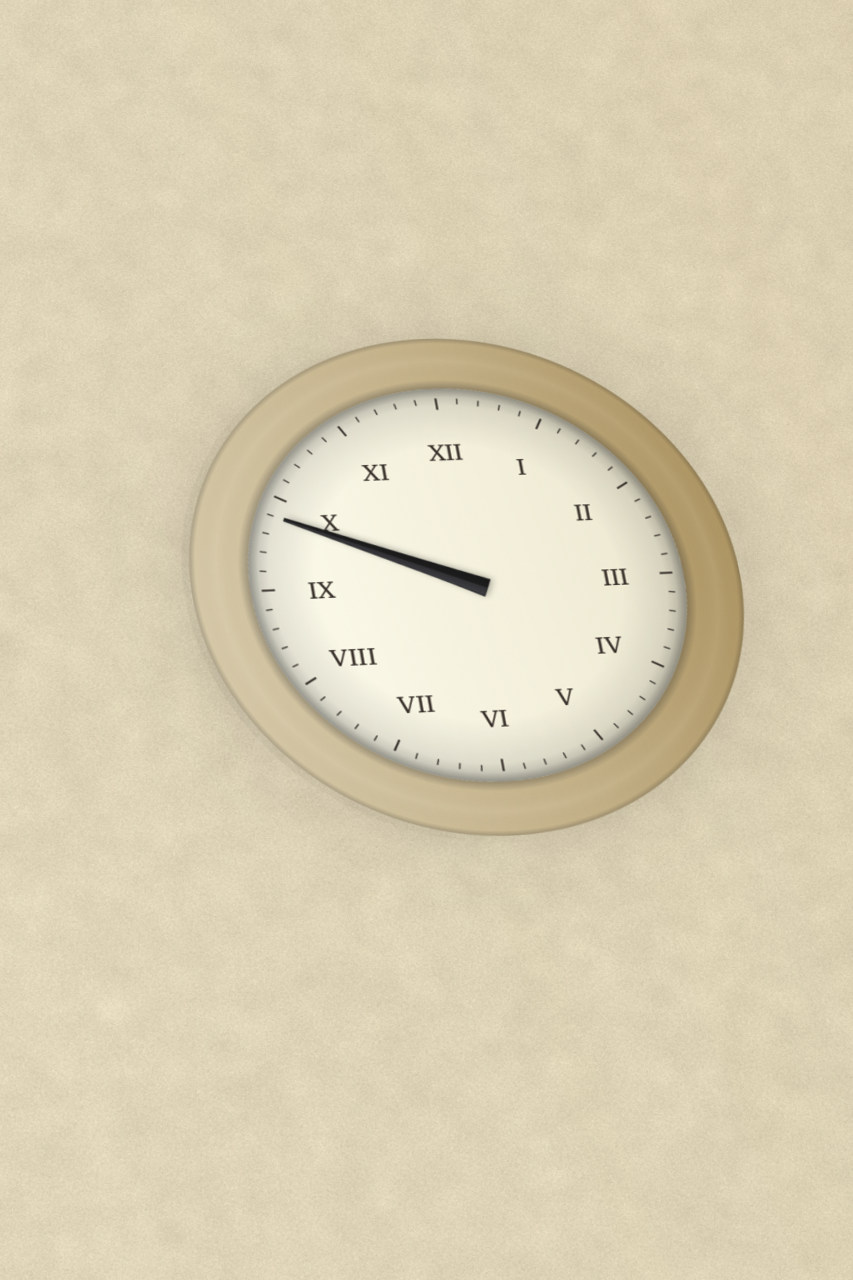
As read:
9:49
